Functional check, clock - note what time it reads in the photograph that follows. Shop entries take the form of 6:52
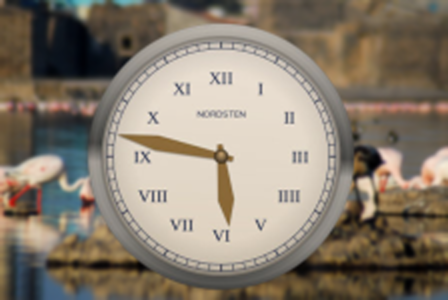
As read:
5:47
